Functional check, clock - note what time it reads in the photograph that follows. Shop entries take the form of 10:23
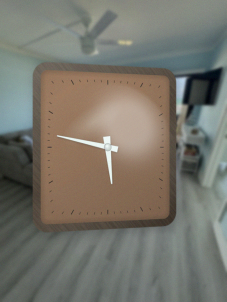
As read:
5:47
